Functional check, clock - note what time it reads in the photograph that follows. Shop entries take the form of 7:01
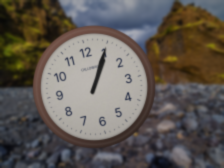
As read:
1:05
